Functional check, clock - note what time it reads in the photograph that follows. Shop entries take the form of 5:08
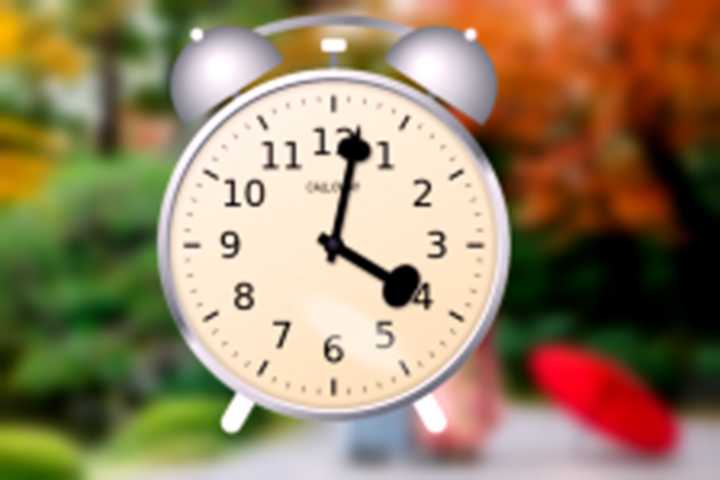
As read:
4:02
